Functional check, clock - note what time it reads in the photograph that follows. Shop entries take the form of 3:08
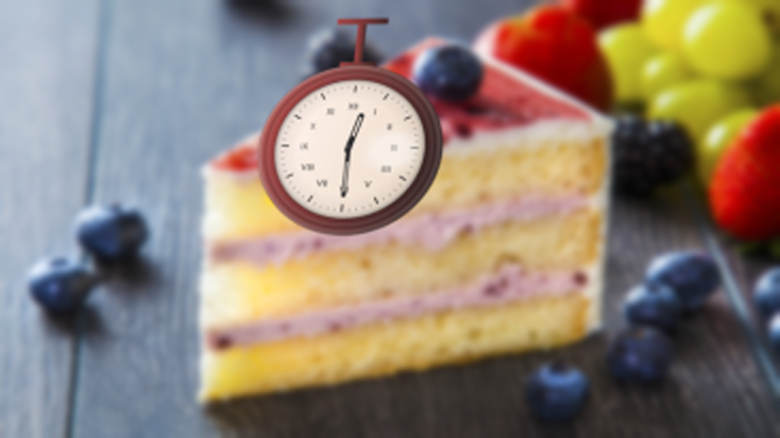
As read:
12:30
